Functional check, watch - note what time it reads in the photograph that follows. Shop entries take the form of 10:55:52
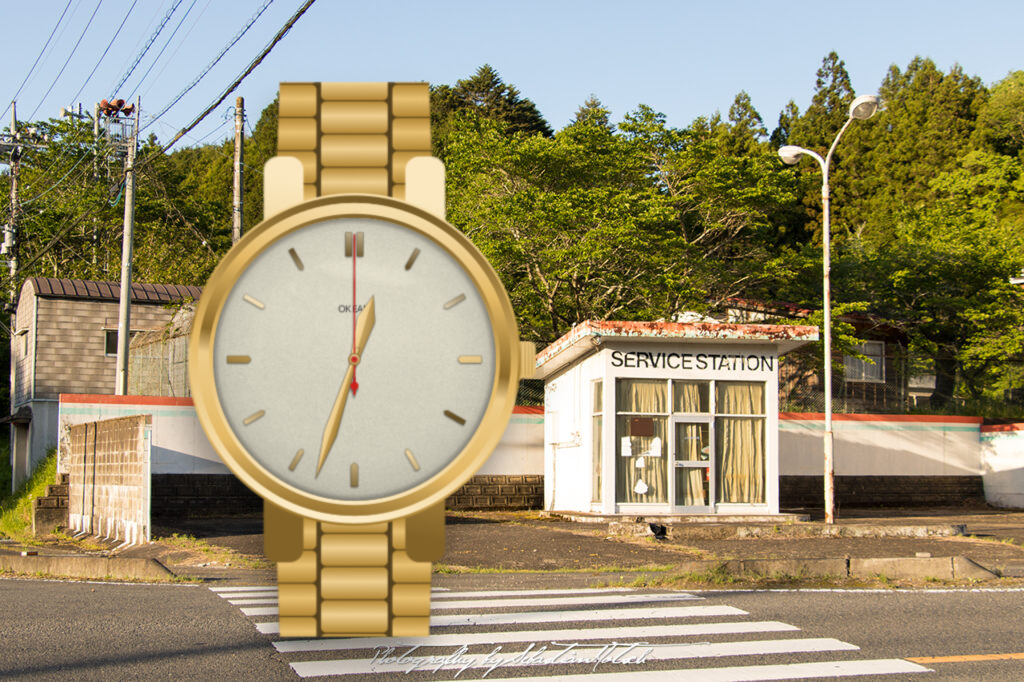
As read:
12:33:00
